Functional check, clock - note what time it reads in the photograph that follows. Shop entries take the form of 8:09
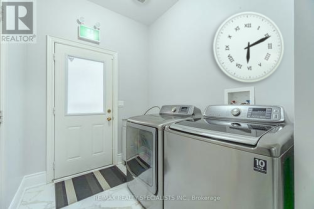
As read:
6:11
